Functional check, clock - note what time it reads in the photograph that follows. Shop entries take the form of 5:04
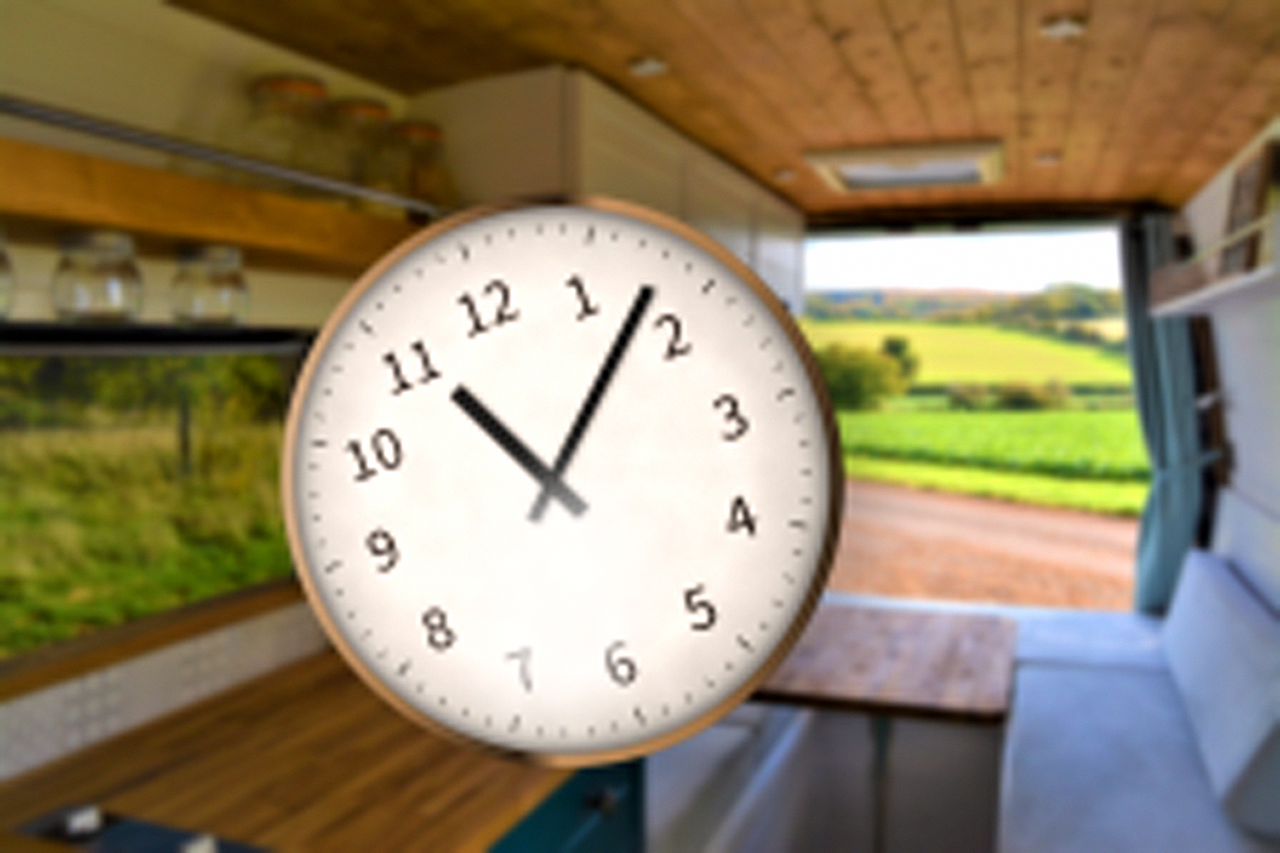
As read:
11:08
